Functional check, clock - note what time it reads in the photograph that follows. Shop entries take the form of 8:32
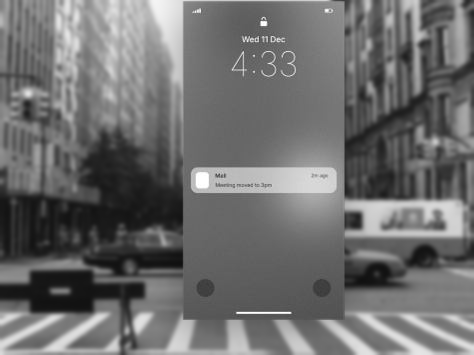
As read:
4:33
